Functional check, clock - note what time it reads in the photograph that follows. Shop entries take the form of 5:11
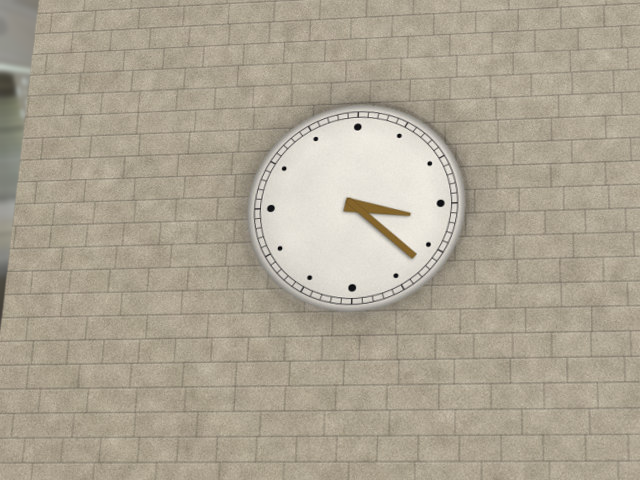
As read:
3:22
